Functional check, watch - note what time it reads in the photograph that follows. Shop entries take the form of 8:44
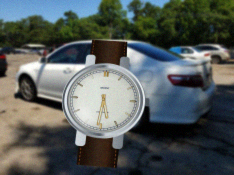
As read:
5:31
